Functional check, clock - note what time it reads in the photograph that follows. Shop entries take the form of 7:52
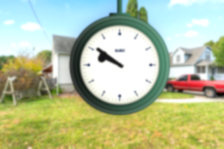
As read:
9:51
